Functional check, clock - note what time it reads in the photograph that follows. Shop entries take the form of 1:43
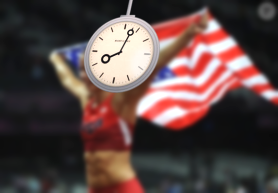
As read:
8:03
